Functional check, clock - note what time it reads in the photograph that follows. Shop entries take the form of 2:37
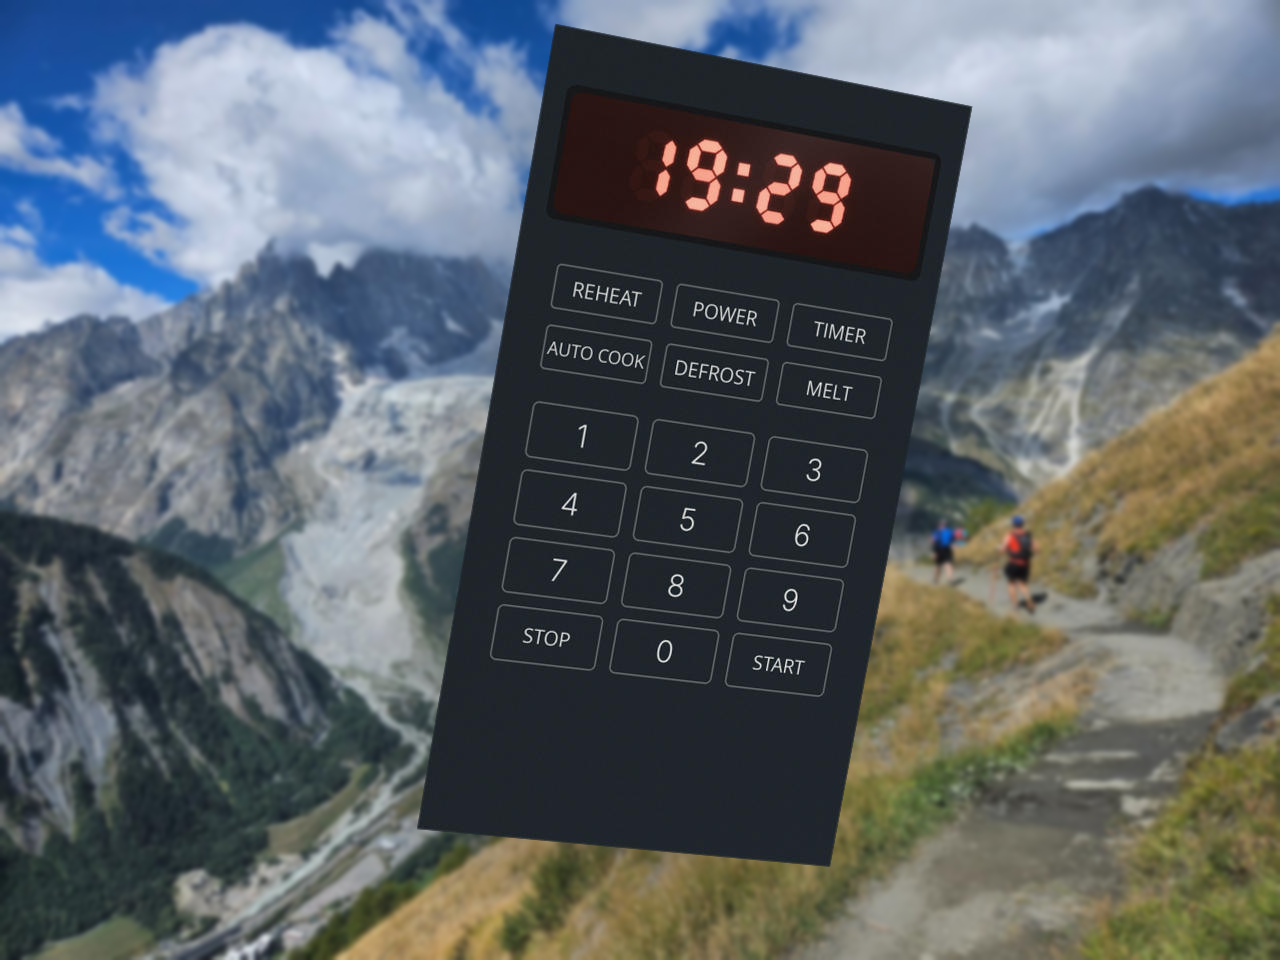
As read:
19:29
